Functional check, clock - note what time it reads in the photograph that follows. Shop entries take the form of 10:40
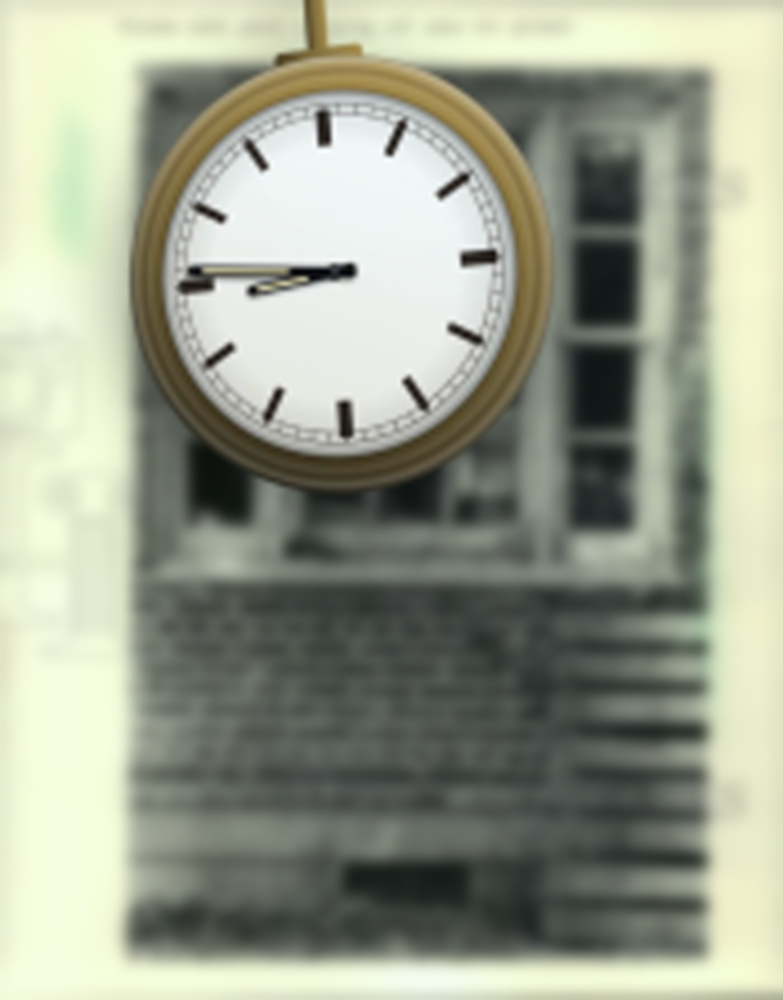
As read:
8:46
